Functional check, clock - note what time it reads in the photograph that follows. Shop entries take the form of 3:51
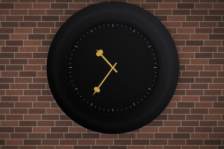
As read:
10:36
